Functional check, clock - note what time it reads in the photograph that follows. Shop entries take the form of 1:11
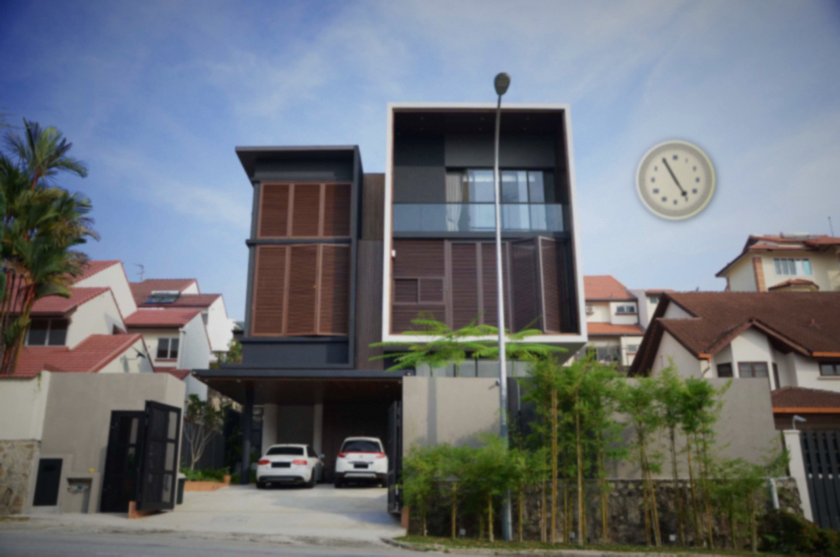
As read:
4:55
